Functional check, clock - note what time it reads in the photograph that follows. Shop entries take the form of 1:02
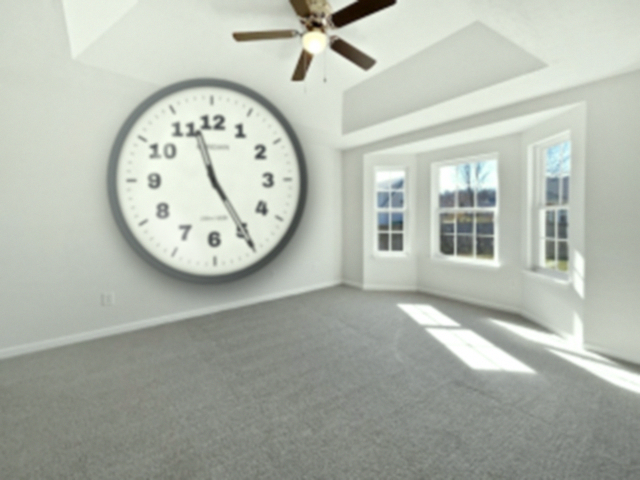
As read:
11:25
